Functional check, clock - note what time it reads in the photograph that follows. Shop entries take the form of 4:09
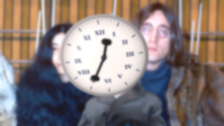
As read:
12:35
